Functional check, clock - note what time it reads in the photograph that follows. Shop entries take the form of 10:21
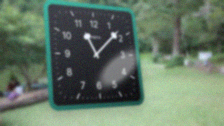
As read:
11:08
